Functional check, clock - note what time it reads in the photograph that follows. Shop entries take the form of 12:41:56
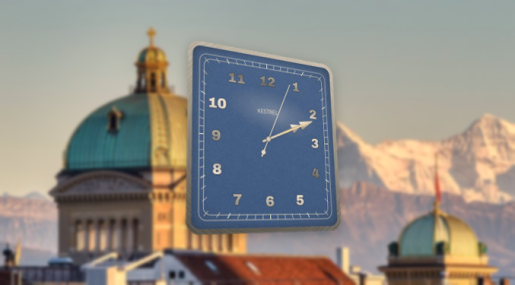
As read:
2:11:04
